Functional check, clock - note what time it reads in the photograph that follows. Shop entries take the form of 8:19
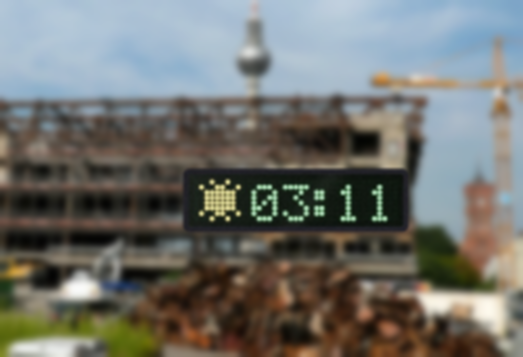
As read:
3:11
